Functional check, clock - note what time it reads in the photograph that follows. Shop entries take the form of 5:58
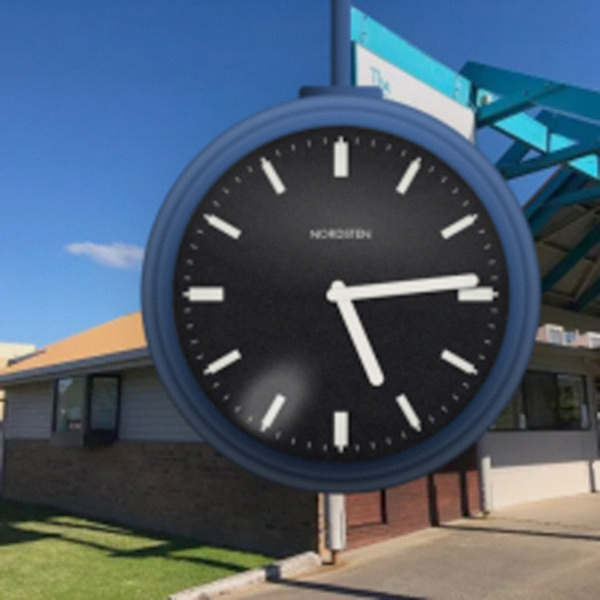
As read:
5:14
